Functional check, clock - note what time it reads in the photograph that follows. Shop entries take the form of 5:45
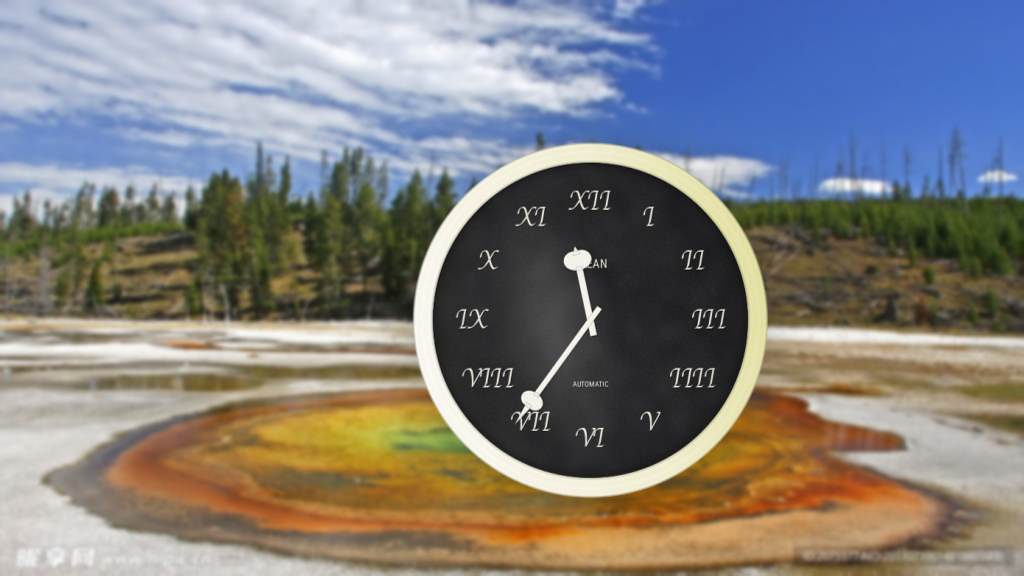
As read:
11:36
